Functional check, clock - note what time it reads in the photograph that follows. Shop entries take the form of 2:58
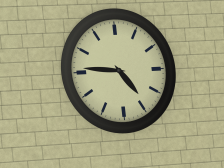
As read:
4:46
